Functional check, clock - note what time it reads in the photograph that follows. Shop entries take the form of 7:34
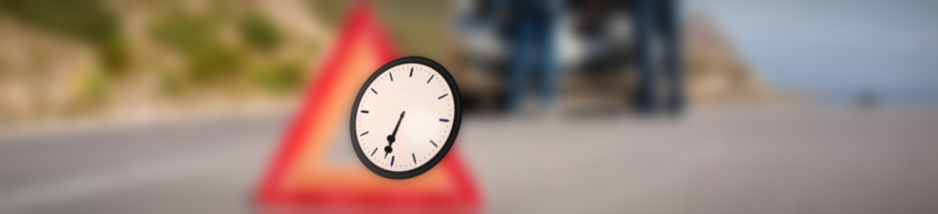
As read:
6:32
